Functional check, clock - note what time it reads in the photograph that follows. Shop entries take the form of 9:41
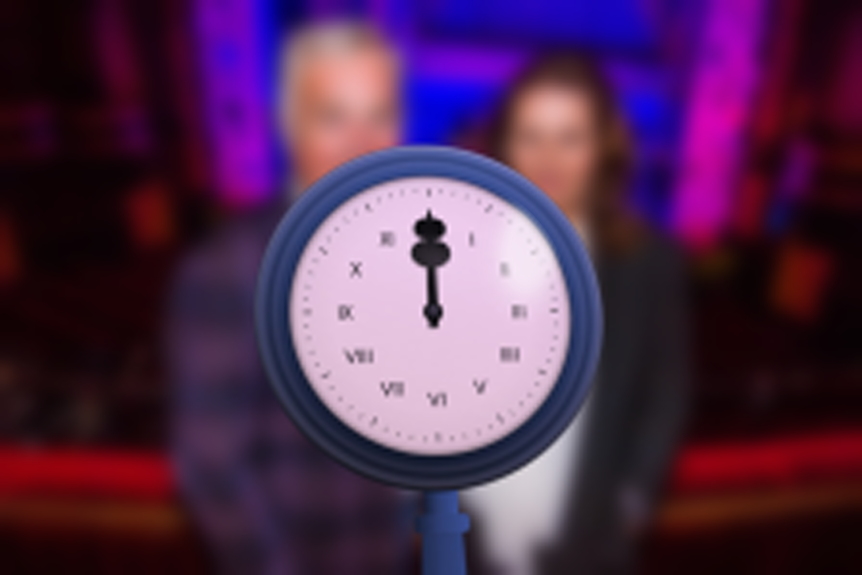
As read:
12:00
